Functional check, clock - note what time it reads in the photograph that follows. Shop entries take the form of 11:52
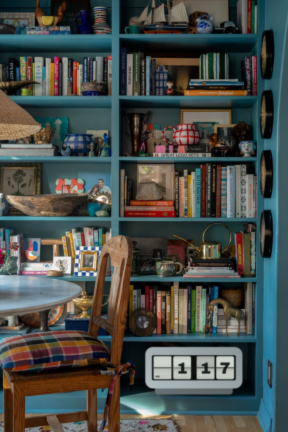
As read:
1:17
